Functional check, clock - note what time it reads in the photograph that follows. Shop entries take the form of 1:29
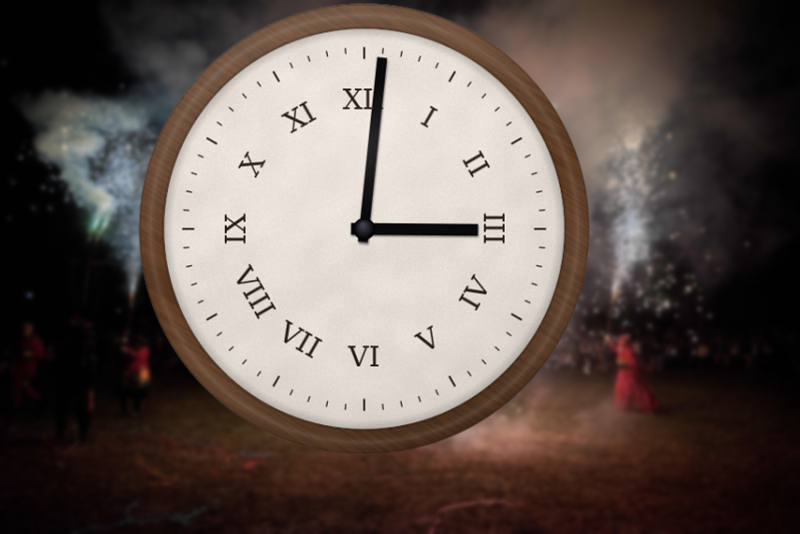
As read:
3:01
